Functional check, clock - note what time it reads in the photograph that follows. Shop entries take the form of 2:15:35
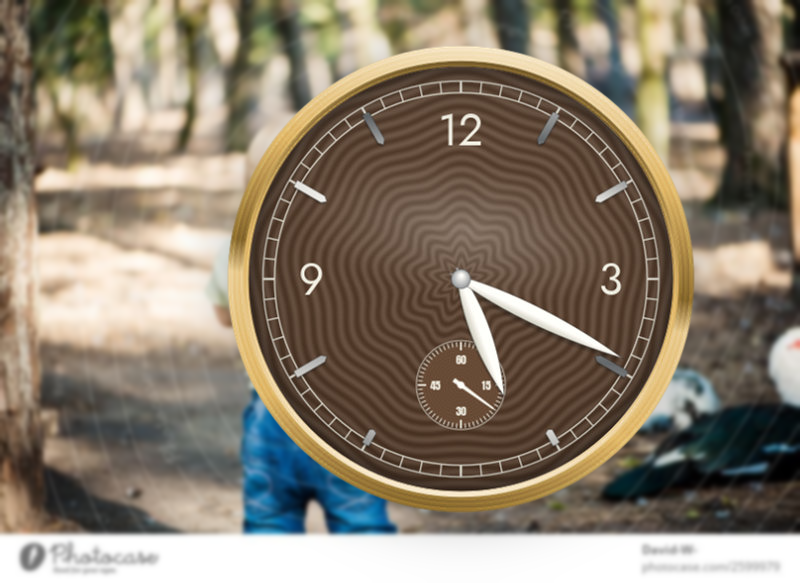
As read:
5:19:21
